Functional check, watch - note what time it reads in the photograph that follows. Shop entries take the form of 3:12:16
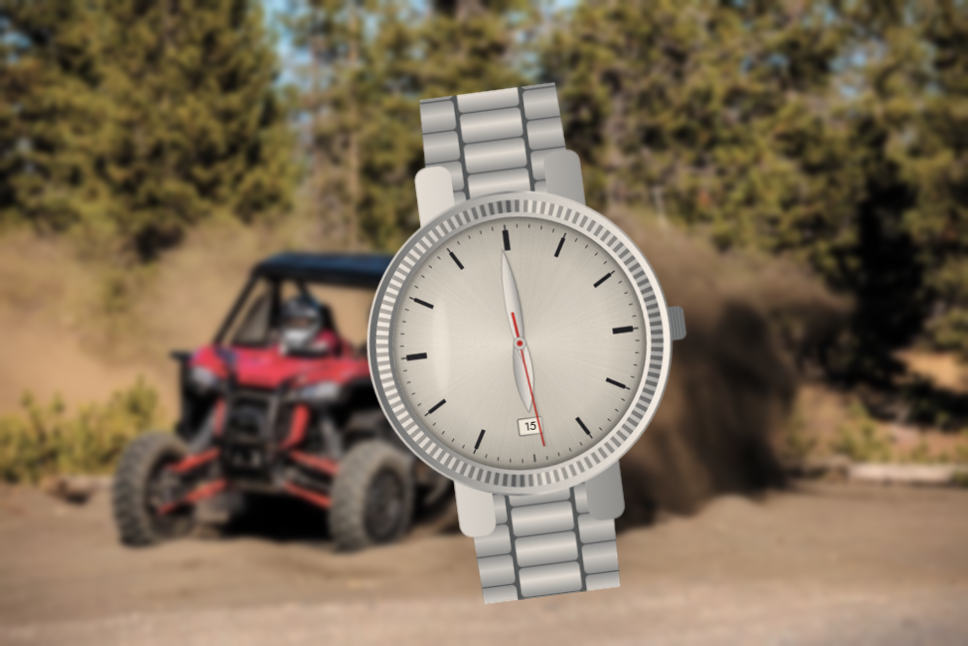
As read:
5:59:29
